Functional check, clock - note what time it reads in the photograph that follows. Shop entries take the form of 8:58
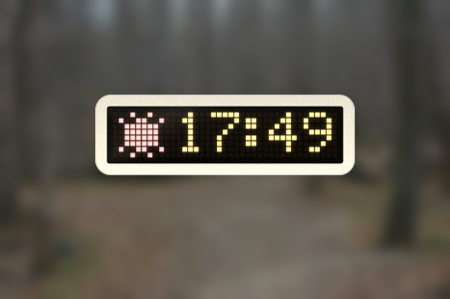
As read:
17:49
